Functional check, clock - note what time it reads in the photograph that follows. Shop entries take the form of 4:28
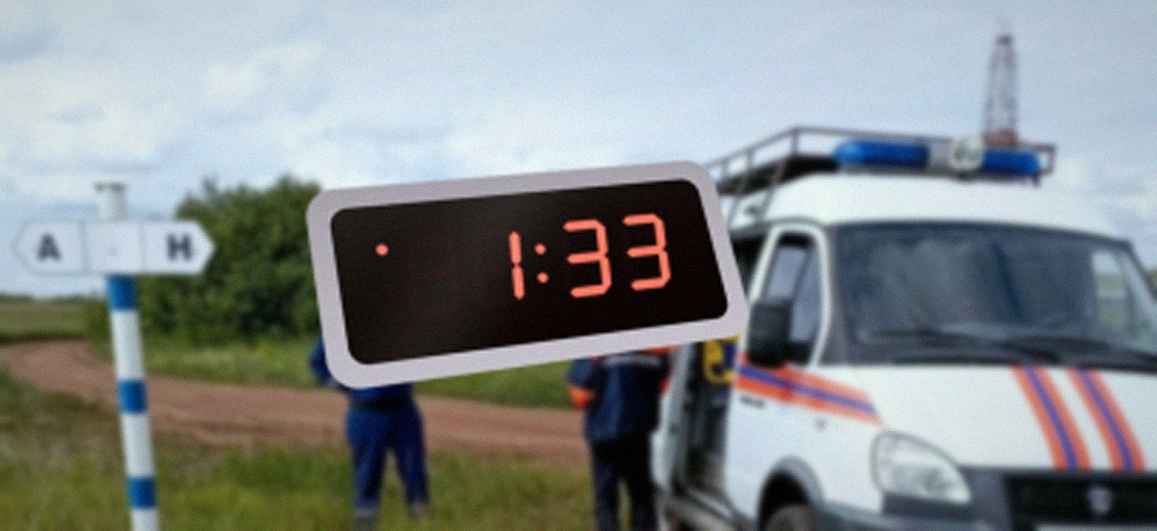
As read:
1:33
